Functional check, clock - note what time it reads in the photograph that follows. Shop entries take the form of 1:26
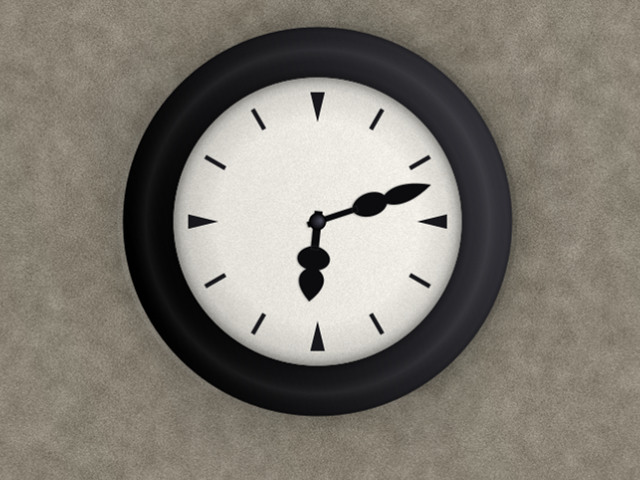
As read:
6:12
